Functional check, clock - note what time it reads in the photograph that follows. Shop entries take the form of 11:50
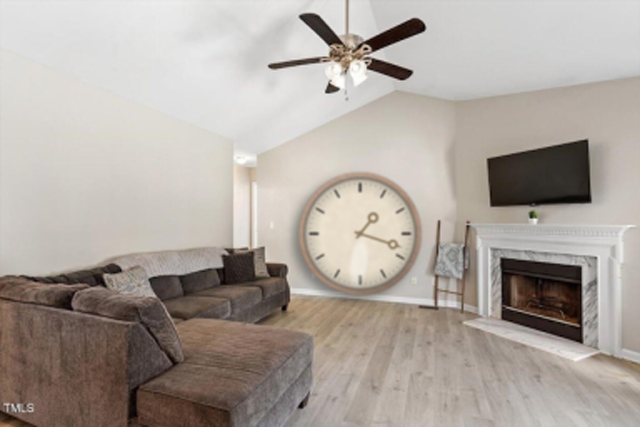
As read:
1:18
